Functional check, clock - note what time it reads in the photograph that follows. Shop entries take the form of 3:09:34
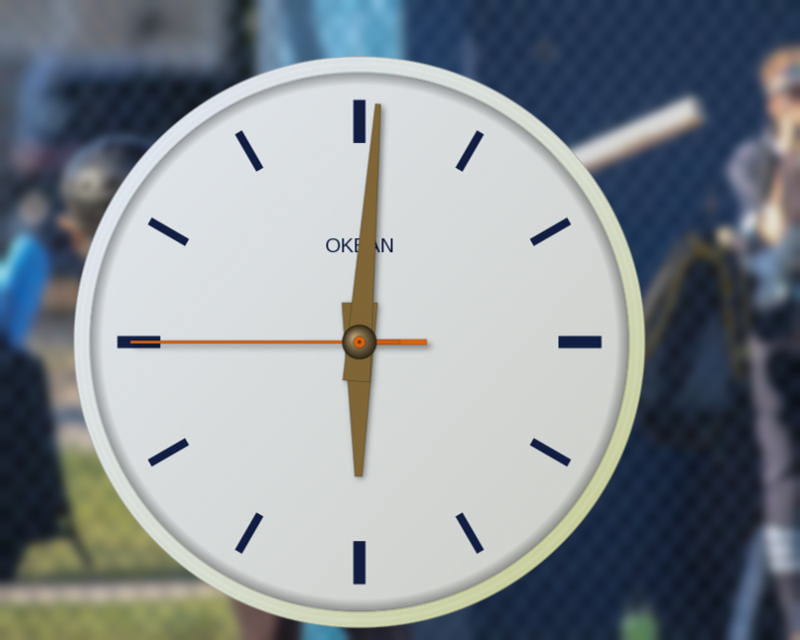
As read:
6:00:45
